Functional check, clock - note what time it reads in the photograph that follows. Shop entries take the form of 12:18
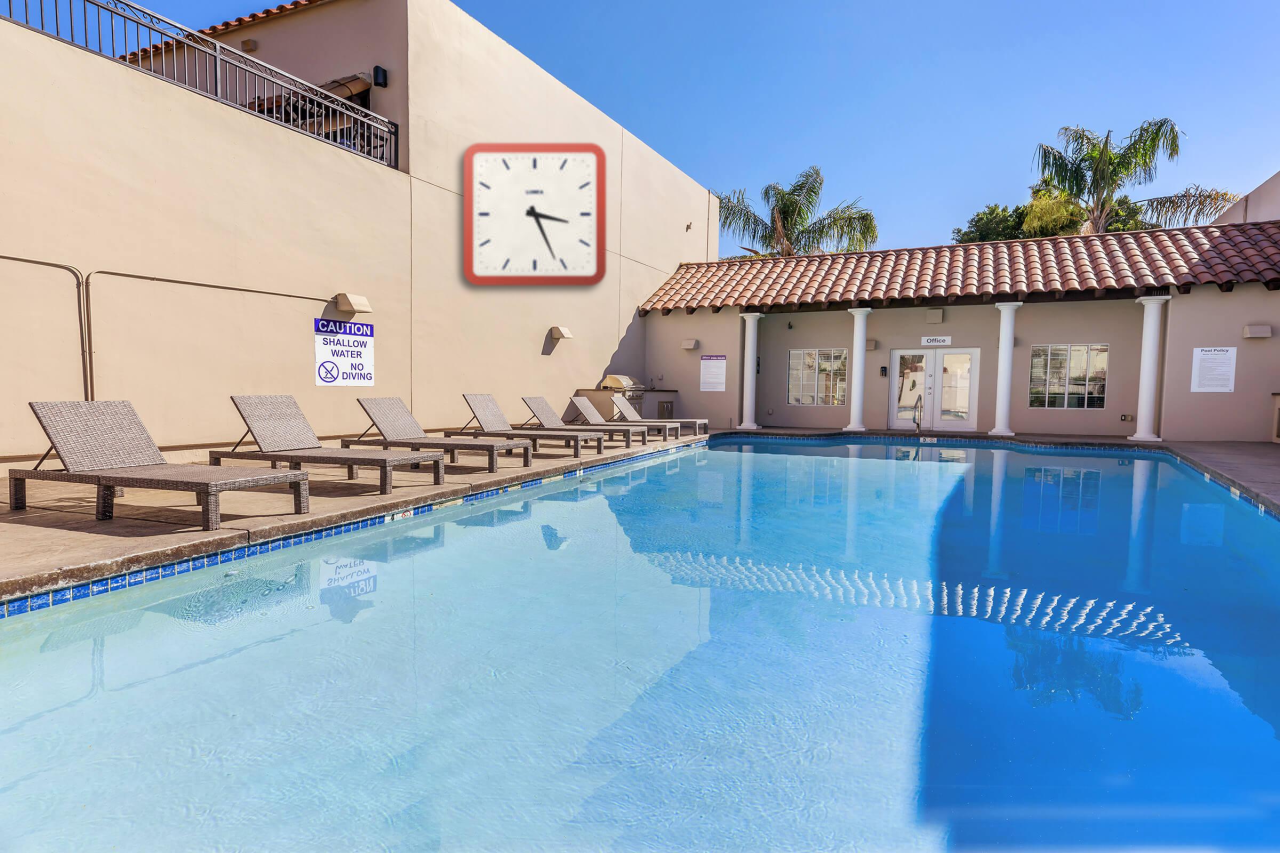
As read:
3:26
